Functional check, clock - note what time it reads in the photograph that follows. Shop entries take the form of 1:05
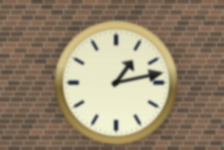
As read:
1:13
